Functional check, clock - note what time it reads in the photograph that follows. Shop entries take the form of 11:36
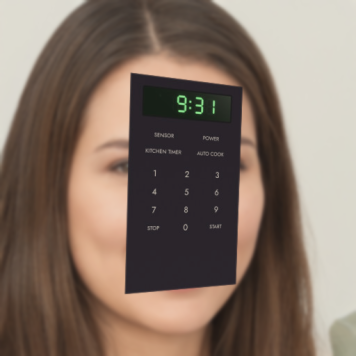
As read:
9:31
